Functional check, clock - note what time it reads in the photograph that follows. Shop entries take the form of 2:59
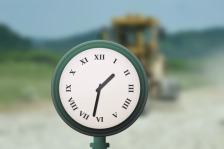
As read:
1:32
